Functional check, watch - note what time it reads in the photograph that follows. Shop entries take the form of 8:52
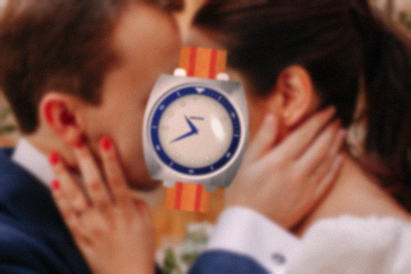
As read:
10:40
